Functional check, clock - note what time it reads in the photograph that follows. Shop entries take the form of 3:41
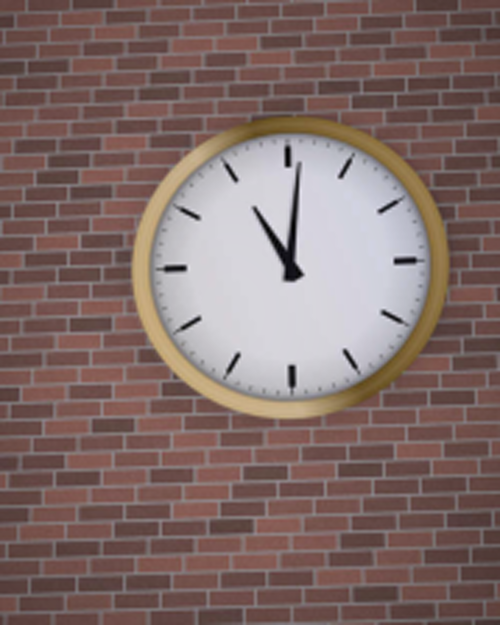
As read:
11:01
